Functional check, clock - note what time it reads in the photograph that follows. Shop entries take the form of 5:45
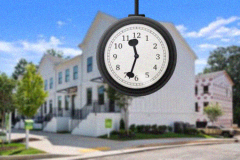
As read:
11:33
